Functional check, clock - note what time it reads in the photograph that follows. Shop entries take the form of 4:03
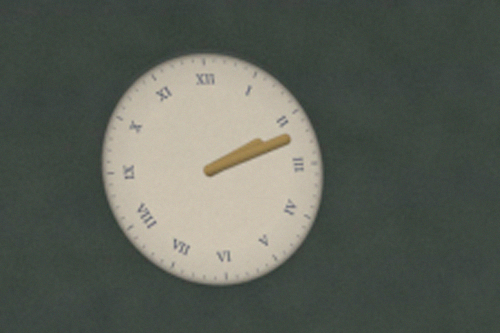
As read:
2:12
